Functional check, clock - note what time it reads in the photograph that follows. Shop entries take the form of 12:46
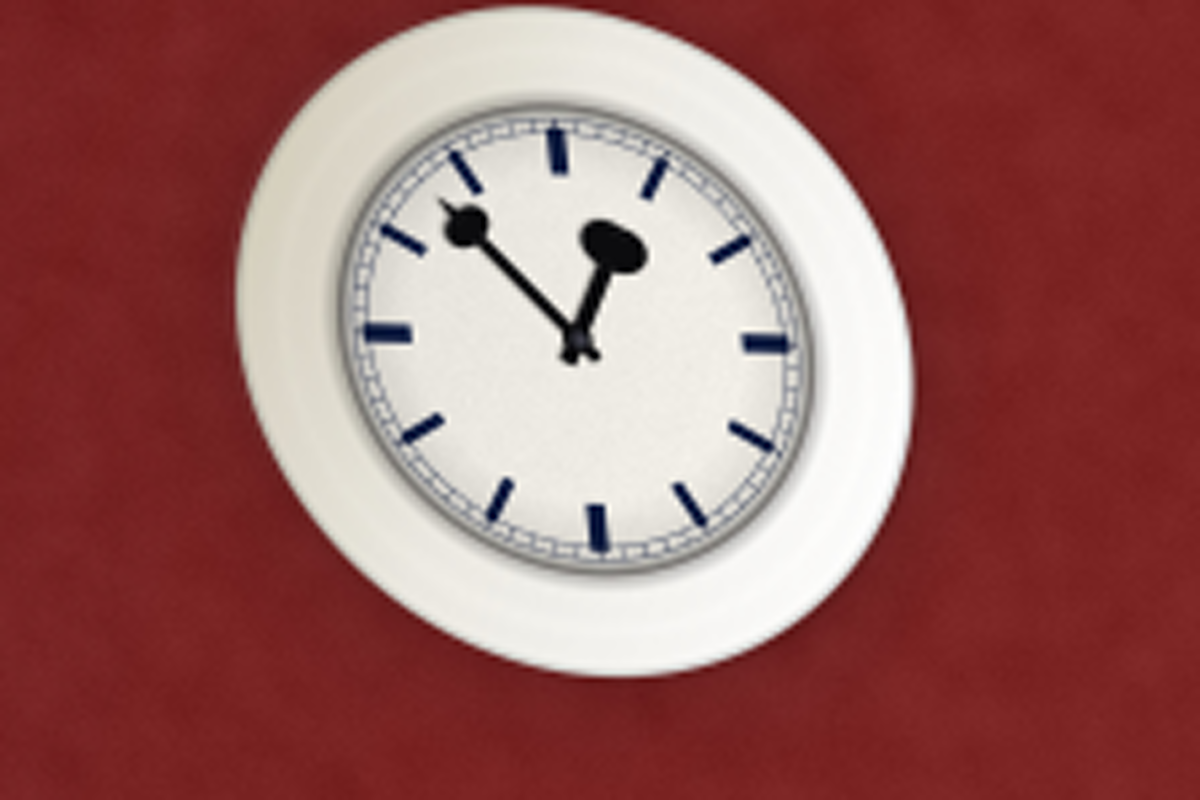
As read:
12:53
